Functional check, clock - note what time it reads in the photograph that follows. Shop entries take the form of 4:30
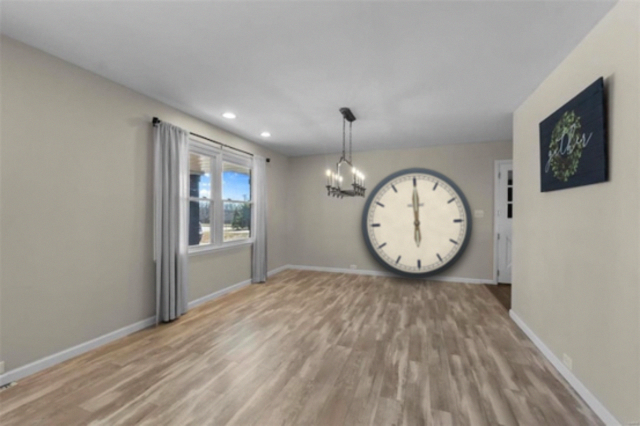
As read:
6:00
